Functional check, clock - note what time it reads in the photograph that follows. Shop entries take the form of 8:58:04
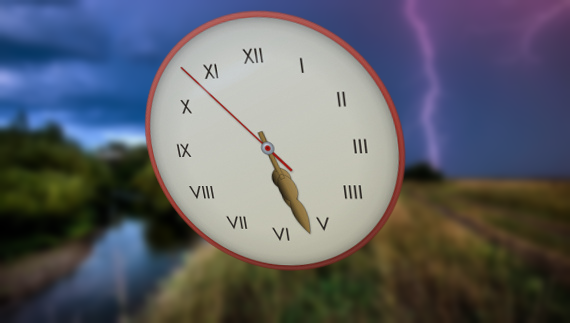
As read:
5:26:53
